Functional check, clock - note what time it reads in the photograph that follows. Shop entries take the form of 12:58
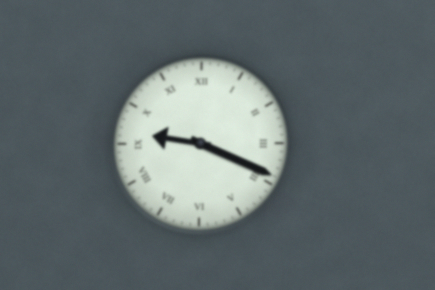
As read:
9:19
